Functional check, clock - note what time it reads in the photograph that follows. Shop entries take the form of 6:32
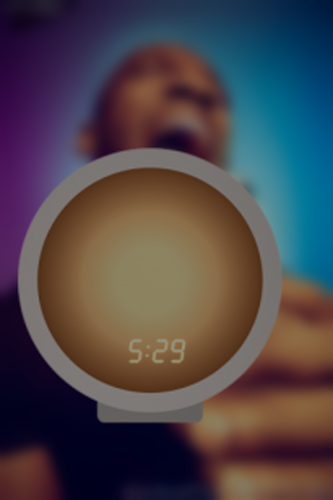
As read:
5:29
